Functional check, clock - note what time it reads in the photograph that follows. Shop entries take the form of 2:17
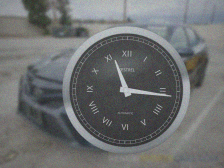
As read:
11:16
